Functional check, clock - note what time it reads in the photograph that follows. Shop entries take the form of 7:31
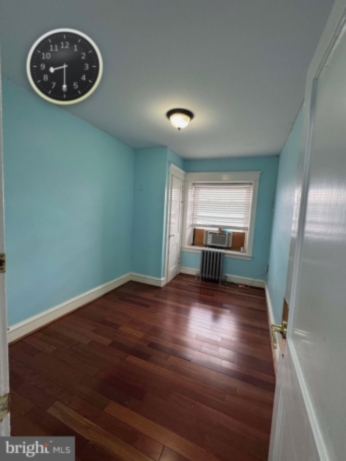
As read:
8:30
